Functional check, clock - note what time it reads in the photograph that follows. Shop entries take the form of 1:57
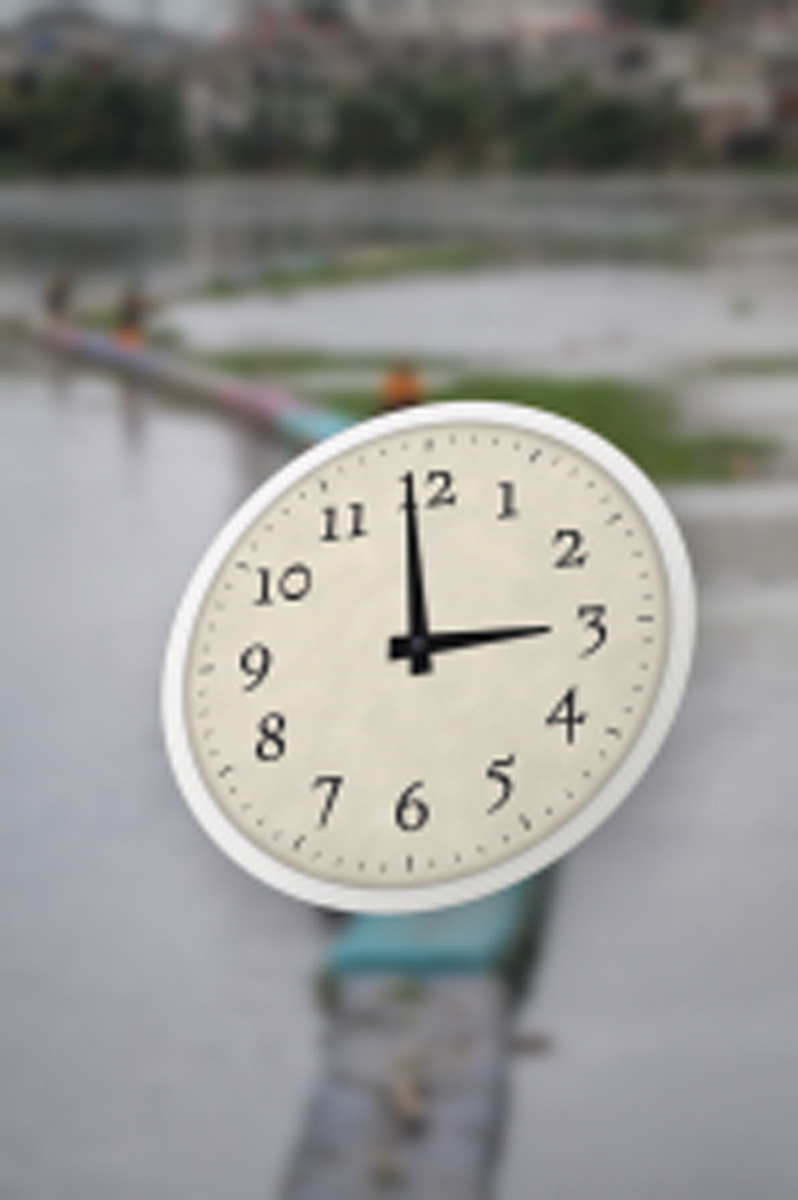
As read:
2:59
